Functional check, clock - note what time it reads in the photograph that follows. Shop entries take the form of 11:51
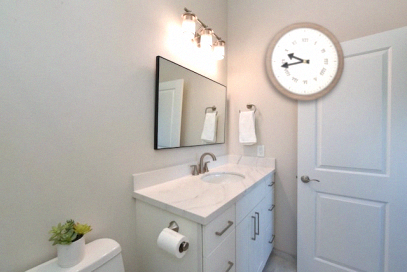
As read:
9:43
